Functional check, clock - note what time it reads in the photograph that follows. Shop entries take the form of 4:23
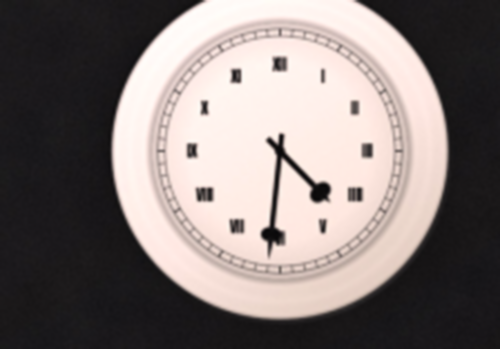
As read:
4:31
